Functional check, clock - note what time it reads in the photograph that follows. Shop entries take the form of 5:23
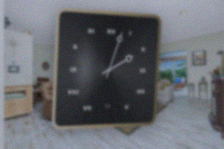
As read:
2:03
